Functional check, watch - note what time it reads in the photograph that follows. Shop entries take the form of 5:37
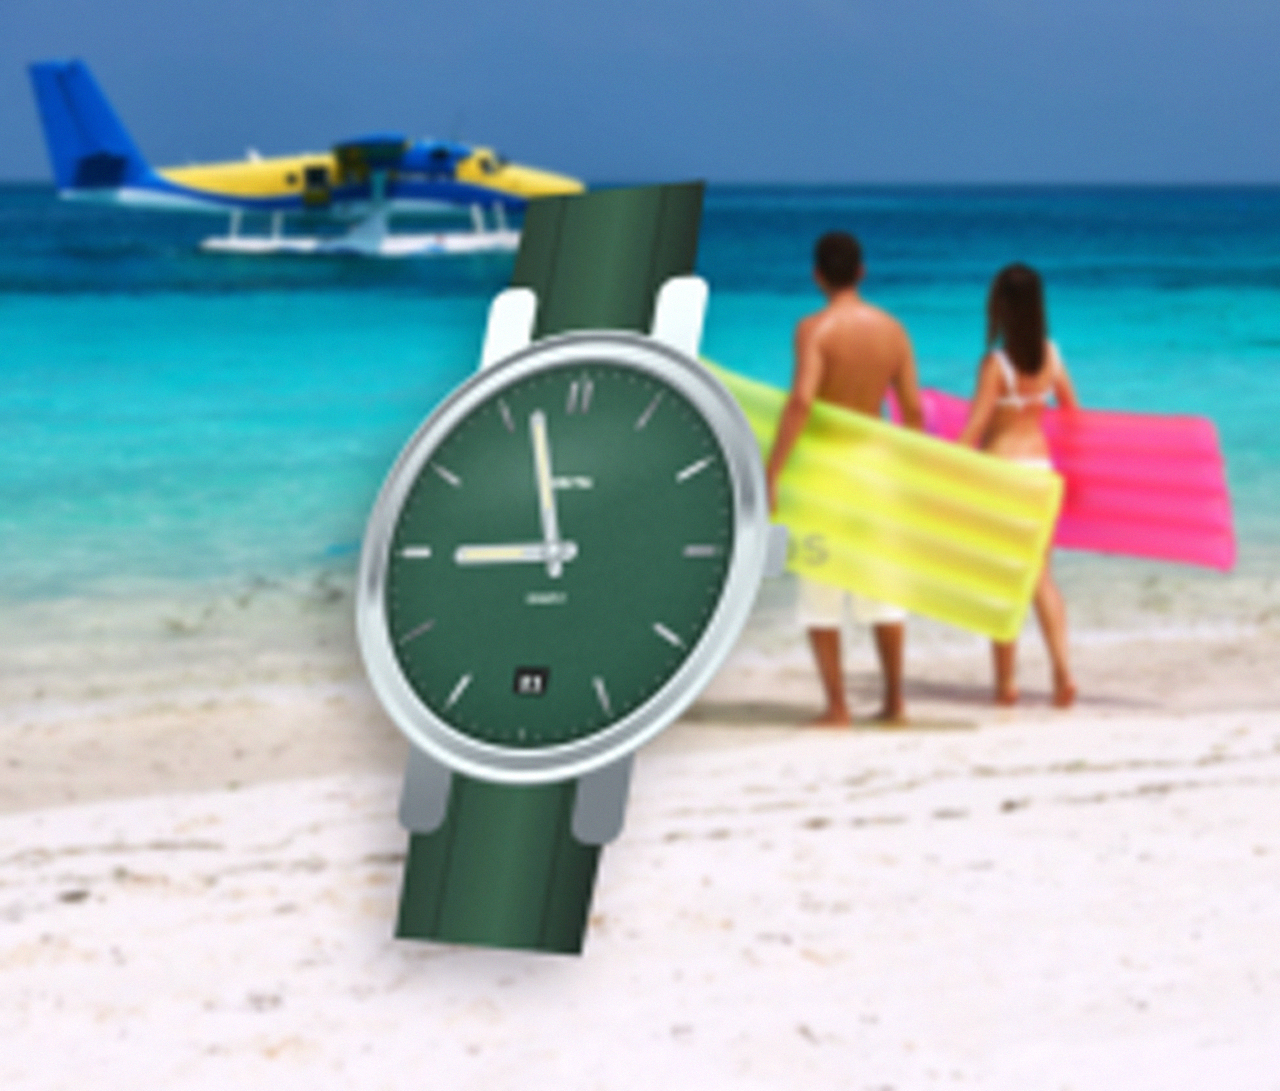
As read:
8:57
